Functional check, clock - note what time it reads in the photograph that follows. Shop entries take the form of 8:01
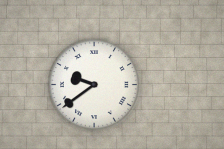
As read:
9:39
